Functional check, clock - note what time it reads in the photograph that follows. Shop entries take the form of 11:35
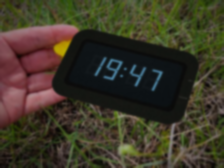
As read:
19:47
